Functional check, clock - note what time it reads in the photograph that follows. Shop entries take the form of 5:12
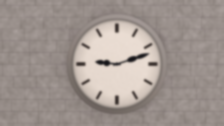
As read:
9:12
